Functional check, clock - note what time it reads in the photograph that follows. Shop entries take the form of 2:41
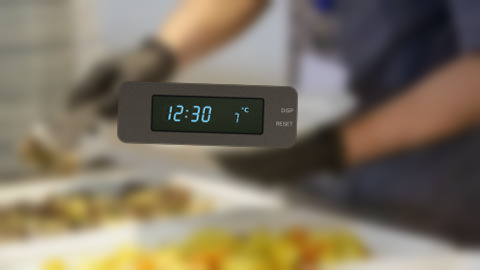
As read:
12:30
